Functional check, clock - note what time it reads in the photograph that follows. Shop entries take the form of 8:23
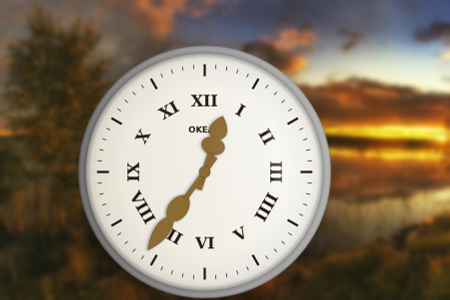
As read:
12:36
